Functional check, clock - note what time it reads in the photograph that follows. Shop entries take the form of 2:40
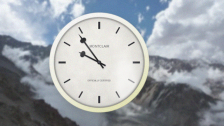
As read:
9:54
